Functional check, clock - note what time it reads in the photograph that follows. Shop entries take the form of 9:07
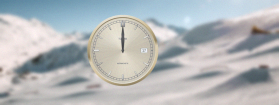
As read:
12:00
